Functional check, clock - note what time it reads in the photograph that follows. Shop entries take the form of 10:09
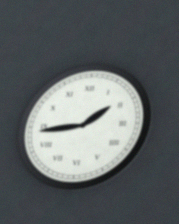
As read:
1:44
